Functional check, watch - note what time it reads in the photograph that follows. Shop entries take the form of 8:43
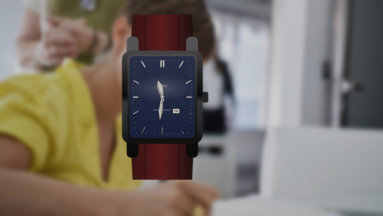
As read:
11:31
